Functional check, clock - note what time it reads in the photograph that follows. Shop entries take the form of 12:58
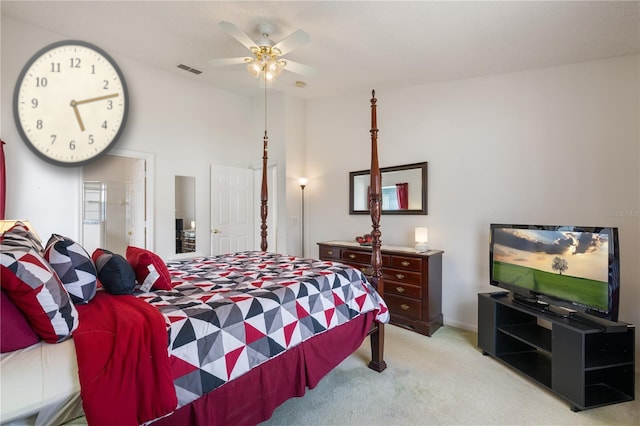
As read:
5:13
